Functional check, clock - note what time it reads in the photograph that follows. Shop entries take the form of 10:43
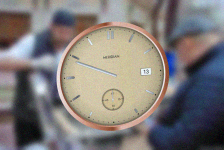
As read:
9:49
